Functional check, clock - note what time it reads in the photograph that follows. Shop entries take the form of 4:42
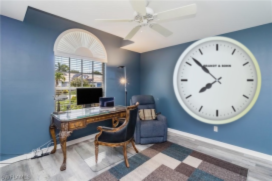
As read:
7:52
